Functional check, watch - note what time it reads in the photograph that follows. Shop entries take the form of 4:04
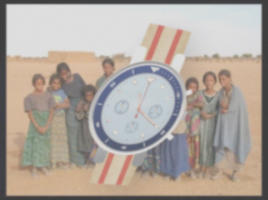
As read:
11:20
